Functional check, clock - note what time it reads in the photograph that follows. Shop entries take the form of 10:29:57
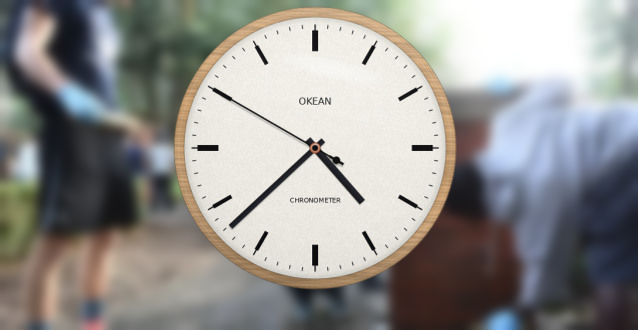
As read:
4:37:50
